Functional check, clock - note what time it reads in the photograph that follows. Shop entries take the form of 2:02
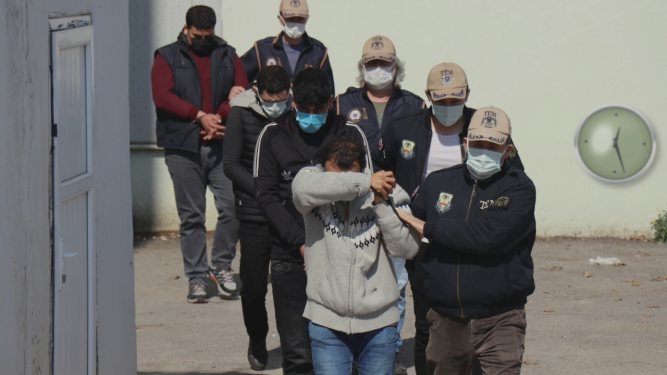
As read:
12:27
